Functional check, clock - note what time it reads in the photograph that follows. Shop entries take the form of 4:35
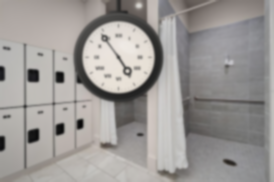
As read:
4:54
